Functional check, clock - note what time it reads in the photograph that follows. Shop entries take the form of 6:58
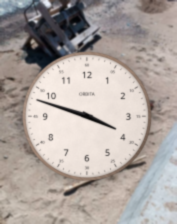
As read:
3:48
